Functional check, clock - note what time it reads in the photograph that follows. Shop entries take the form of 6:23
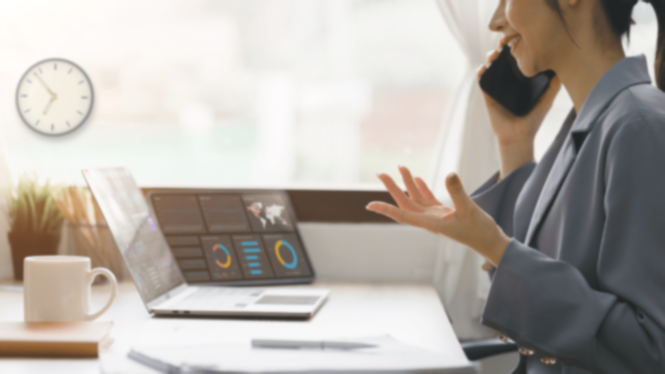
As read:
6:53
